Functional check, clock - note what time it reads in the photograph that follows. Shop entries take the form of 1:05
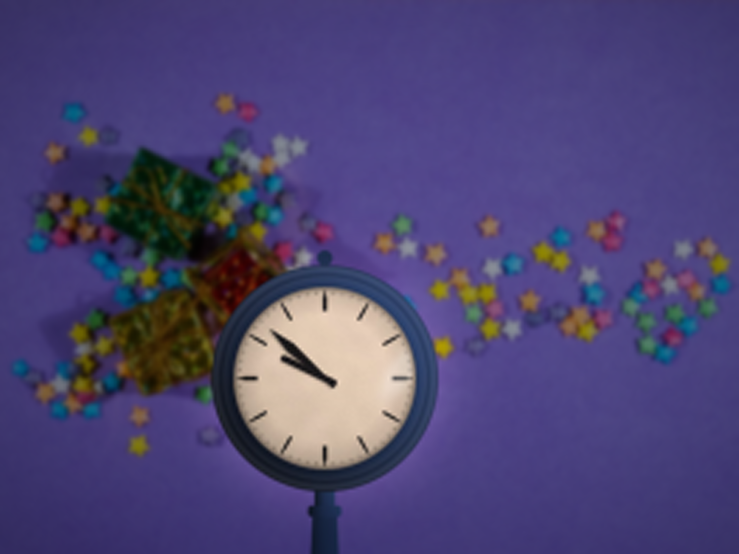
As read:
9:52
